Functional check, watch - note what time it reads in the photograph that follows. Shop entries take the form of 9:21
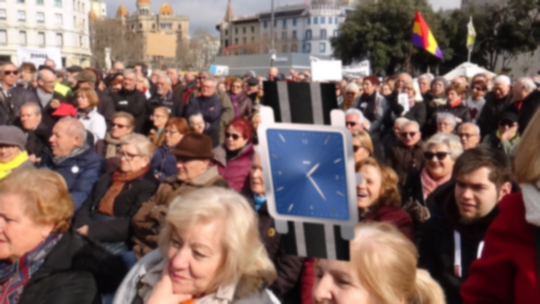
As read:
1:25
